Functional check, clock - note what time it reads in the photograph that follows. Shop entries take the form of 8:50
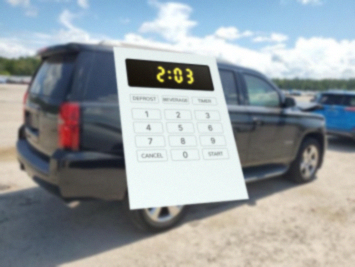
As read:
2:03
